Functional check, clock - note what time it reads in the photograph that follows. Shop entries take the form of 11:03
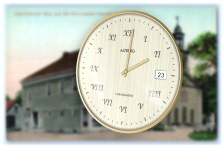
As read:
2:01
